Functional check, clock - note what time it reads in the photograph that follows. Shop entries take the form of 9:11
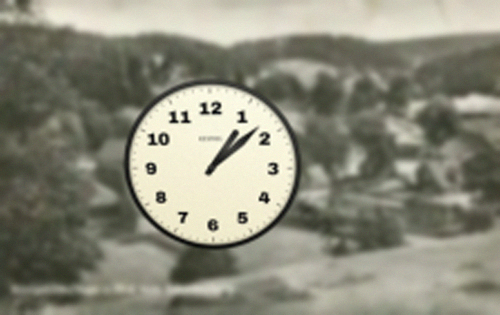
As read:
1:08
